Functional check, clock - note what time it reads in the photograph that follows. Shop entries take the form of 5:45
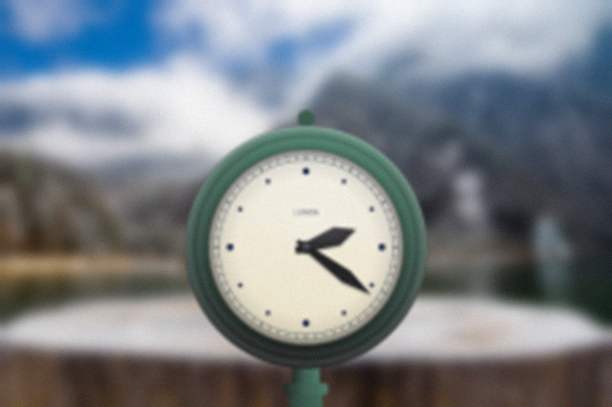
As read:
2:21
